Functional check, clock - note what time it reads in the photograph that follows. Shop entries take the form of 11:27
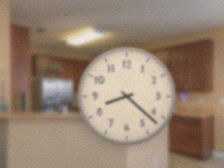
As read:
8:22
